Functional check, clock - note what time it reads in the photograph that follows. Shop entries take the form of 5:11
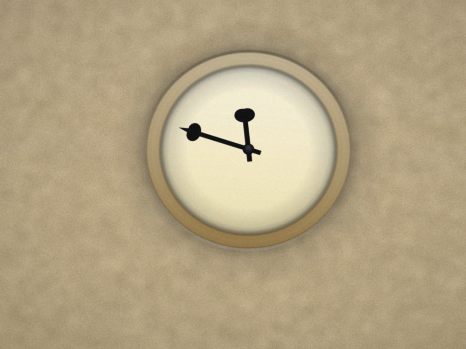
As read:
11:48
